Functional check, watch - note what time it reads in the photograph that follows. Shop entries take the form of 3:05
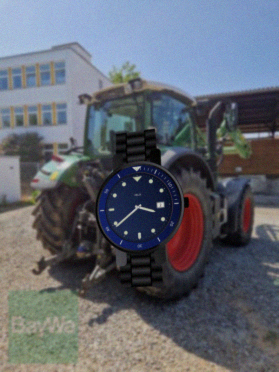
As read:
3:39
